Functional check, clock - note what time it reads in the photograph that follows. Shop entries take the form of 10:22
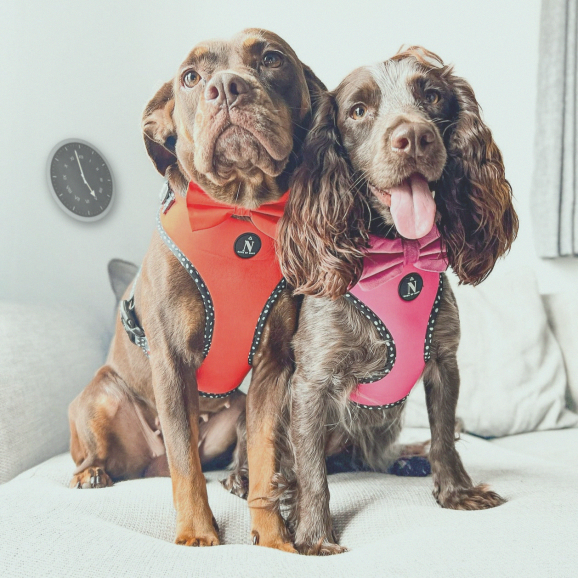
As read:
4:58
